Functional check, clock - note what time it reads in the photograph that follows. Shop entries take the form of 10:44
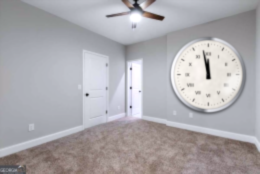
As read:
11:58
